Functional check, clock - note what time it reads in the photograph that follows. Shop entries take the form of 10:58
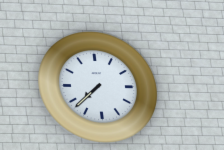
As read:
7:38
